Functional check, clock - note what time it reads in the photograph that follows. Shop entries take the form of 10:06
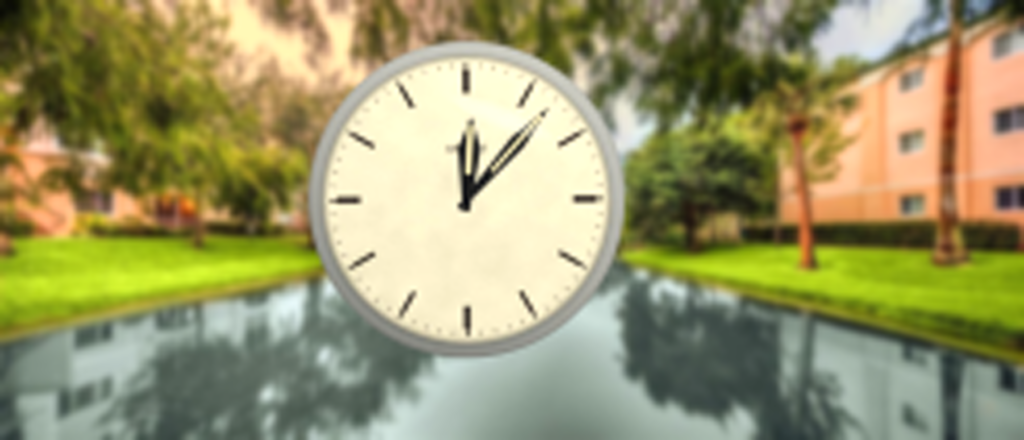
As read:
12:07
